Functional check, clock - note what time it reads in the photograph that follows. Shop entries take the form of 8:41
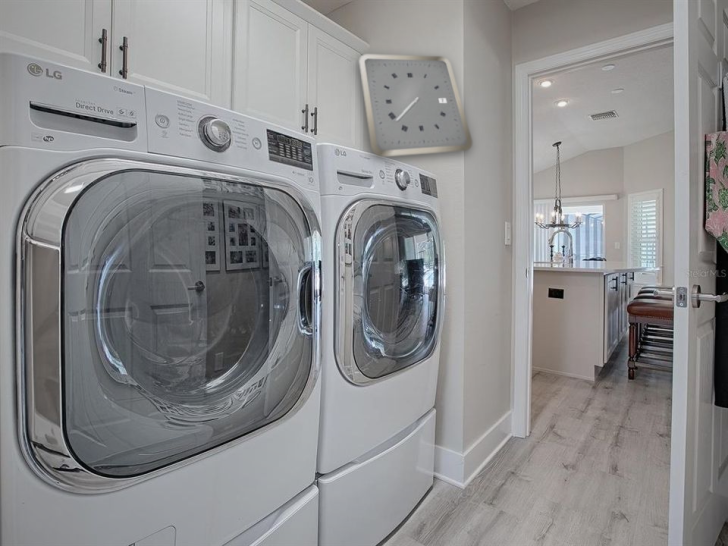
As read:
7:38
